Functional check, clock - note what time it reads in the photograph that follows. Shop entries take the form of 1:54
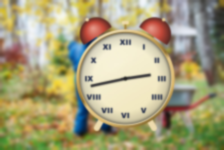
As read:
2:43
